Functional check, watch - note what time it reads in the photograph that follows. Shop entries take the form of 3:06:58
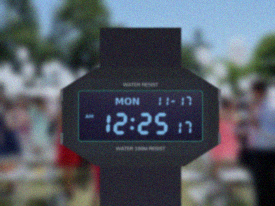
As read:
12:25:17
